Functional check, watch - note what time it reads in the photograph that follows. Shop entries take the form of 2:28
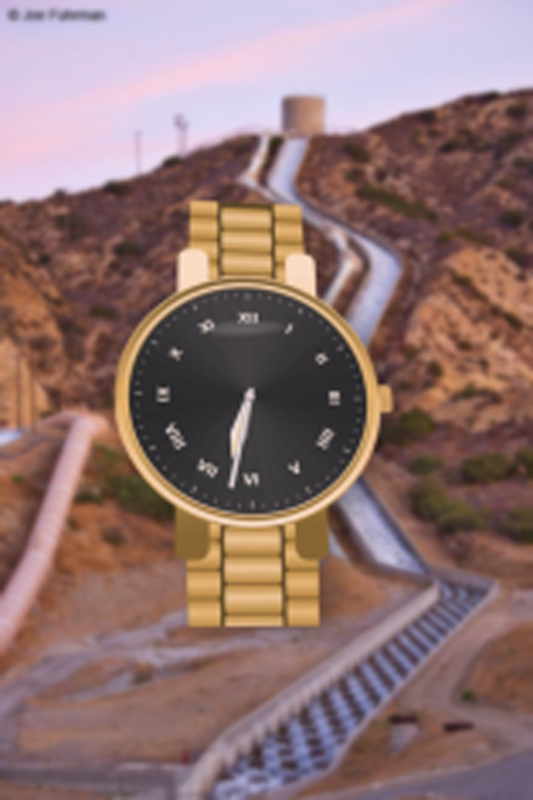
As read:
6:32
